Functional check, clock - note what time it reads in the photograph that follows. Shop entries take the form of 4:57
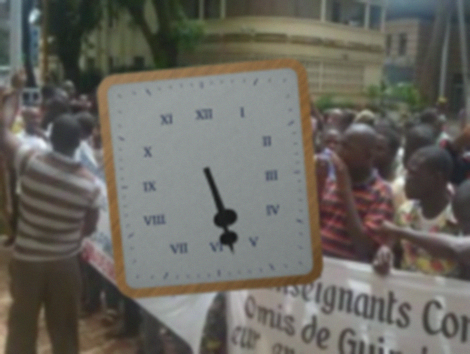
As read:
5:28
